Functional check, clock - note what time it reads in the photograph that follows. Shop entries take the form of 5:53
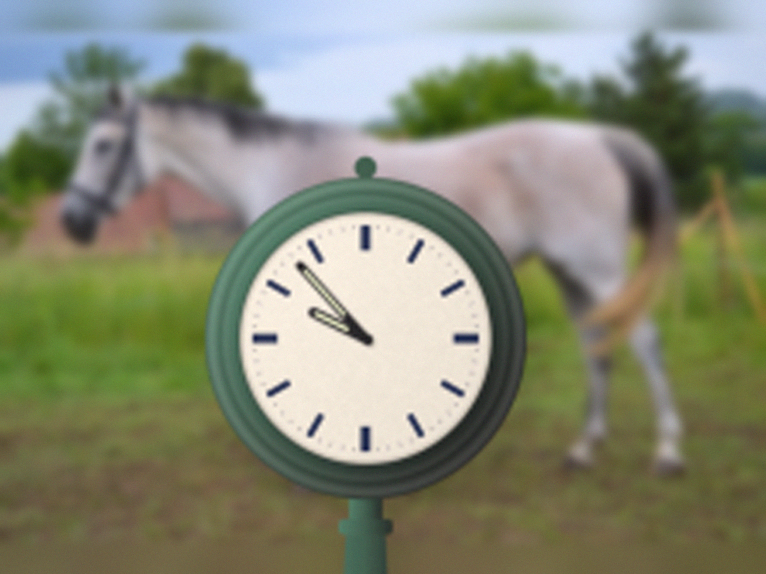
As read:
9:53
